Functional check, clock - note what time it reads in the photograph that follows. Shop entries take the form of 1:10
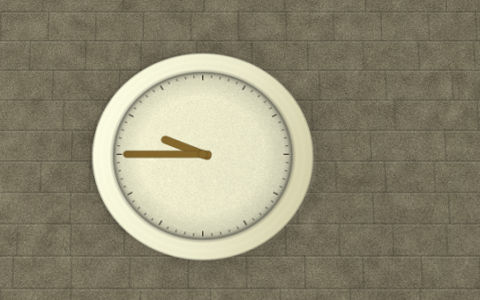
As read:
9:45
